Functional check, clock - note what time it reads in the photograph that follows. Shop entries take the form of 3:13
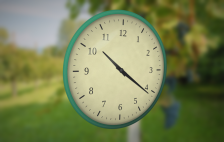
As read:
10:21
